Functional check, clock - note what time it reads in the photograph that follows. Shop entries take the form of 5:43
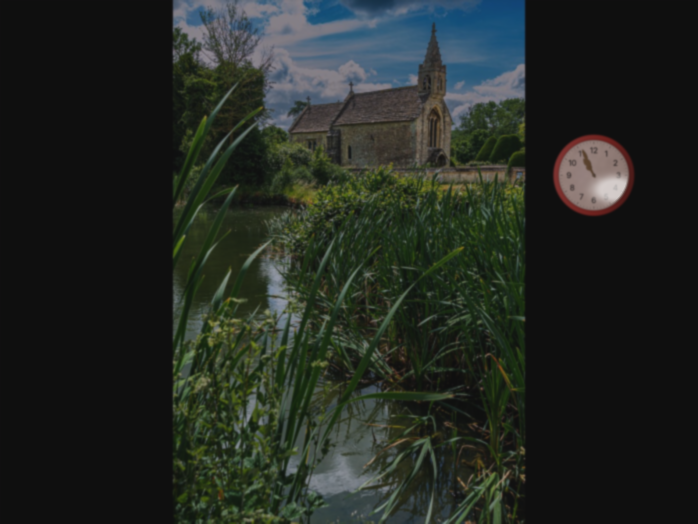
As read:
10:56
